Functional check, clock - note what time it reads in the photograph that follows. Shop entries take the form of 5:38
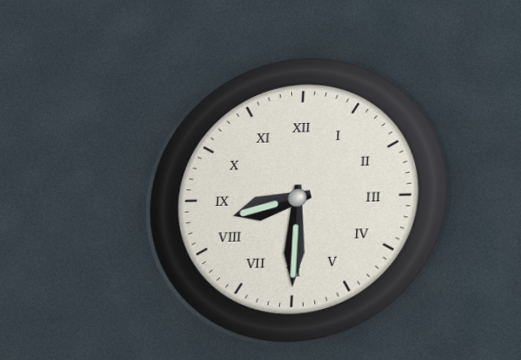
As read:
8:30
